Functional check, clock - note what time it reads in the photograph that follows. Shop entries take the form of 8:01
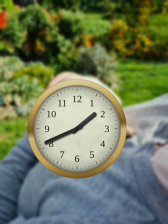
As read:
1:41
